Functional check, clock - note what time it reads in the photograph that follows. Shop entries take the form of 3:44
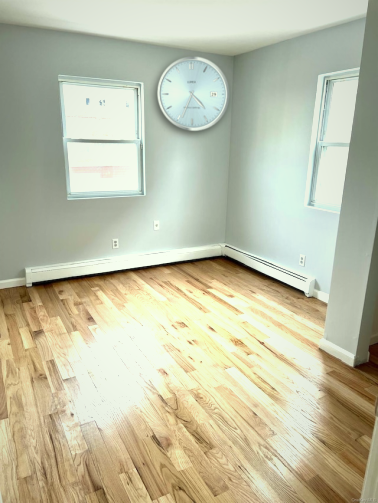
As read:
4:34
